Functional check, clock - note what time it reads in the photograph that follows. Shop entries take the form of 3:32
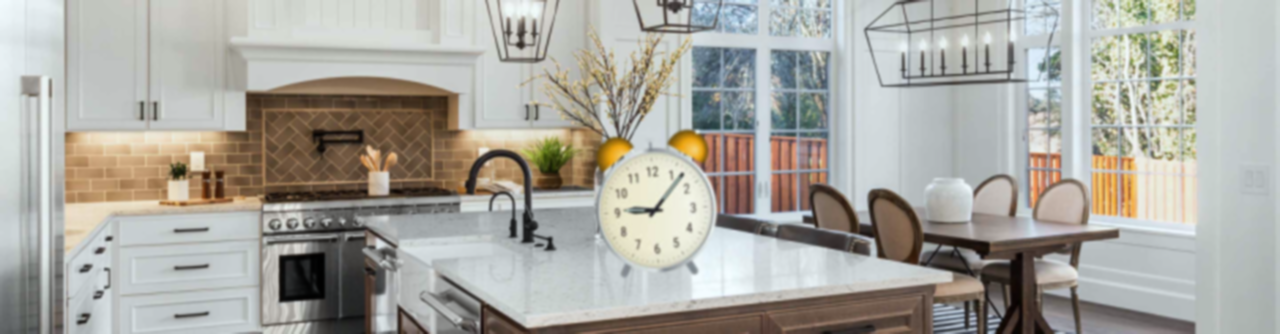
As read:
9:07
